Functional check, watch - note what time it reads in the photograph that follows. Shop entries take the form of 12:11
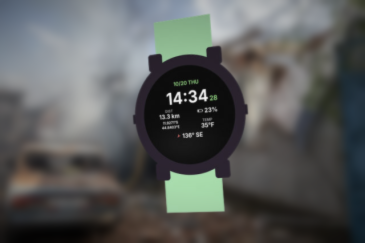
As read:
14:34
